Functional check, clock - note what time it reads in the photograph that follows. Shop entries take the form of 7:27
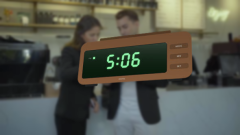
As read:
5:06
